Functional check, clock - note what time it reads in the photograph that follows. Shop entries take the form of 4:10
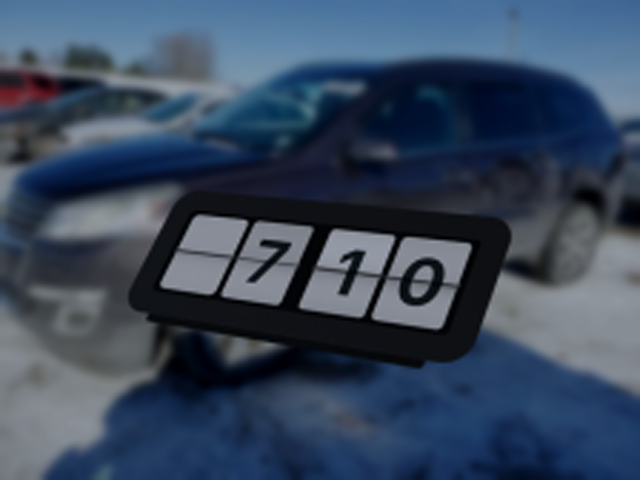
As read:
7:10
